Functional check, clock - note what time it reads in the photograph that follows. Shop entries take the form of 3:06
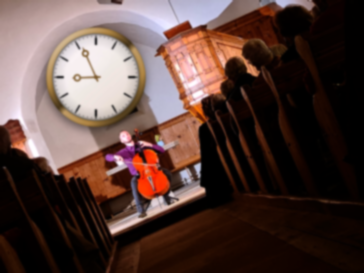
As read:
8:56
